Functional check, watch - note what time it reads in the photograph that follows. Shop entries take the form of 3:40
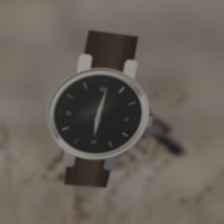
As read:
6:01
